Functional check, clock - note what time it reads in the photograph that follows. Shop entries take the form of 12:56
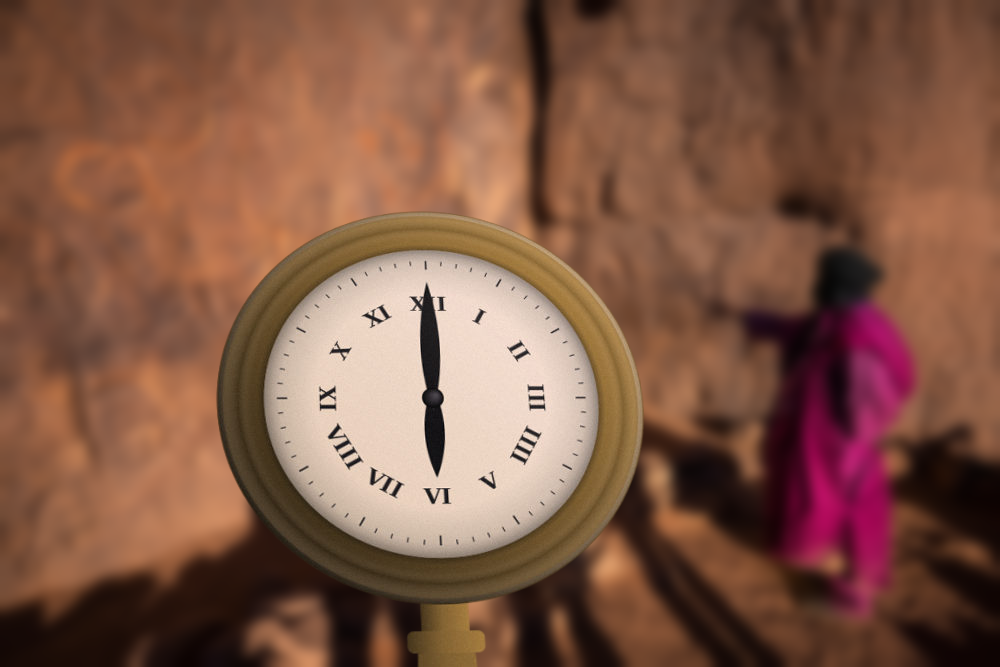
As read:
6:00
